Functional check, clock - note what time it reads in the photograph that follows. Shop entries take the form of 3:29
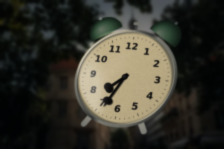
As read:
7:34
